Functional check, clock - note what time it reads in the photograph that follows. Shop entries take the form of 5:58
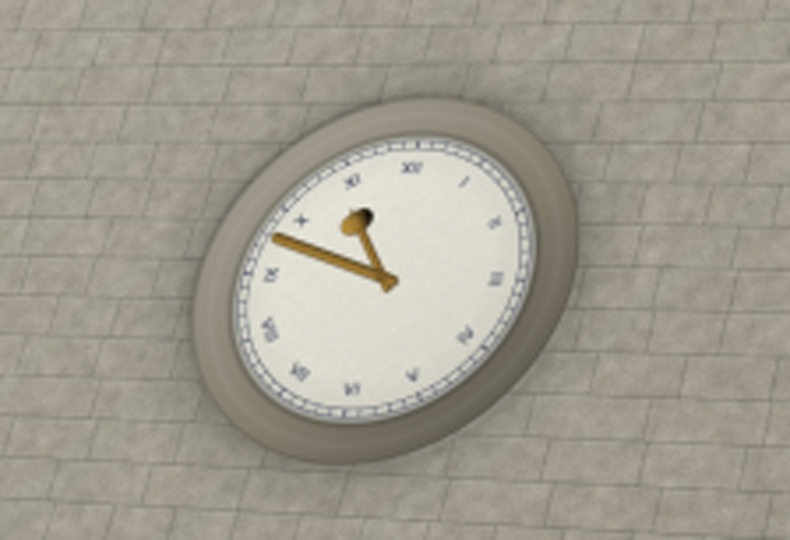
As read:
10:48
